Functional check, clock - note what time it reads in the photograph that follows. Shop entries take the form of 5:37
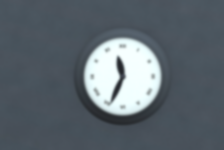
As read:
11:34
